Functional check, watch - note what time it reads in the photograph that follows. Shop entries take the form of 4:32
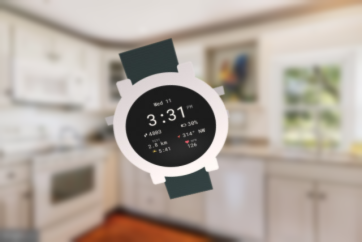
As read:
3:31
